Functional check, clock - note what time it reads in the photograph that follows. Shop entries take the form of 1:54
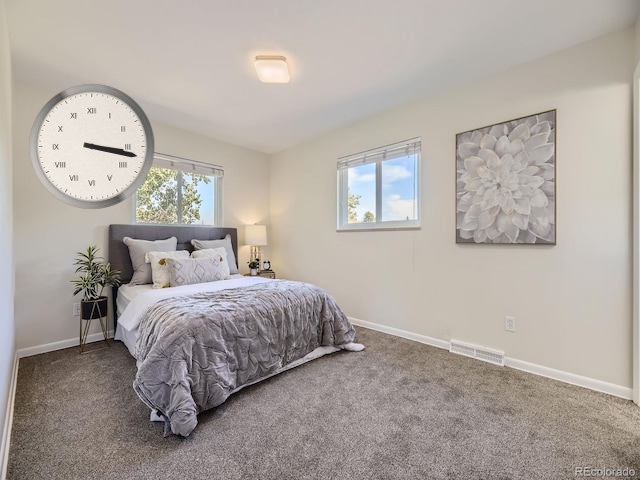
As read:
3:17
